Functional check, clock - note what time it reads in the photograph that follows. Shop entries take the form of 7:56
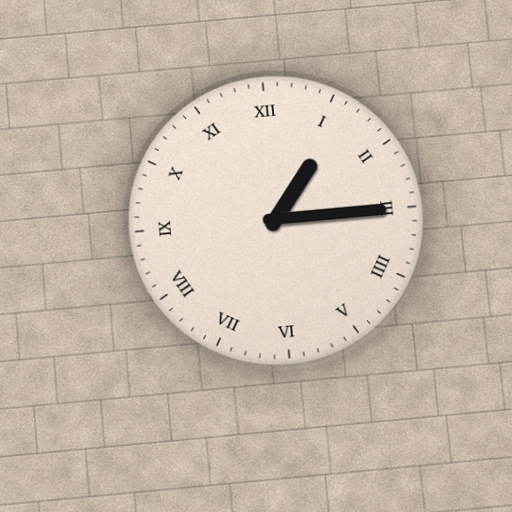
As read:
1:15
